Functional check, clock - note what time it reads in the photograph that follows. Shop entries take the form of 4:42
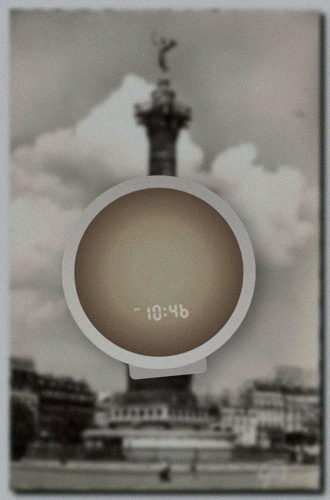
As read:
10:46
